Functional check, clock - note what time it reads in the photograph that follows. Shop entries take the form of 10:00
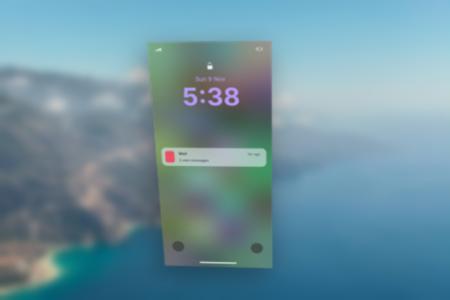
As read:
5:38
